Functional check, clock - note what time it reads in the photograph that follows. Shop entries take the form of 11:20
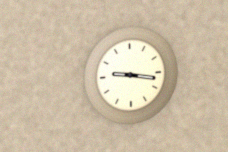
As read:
9:17
